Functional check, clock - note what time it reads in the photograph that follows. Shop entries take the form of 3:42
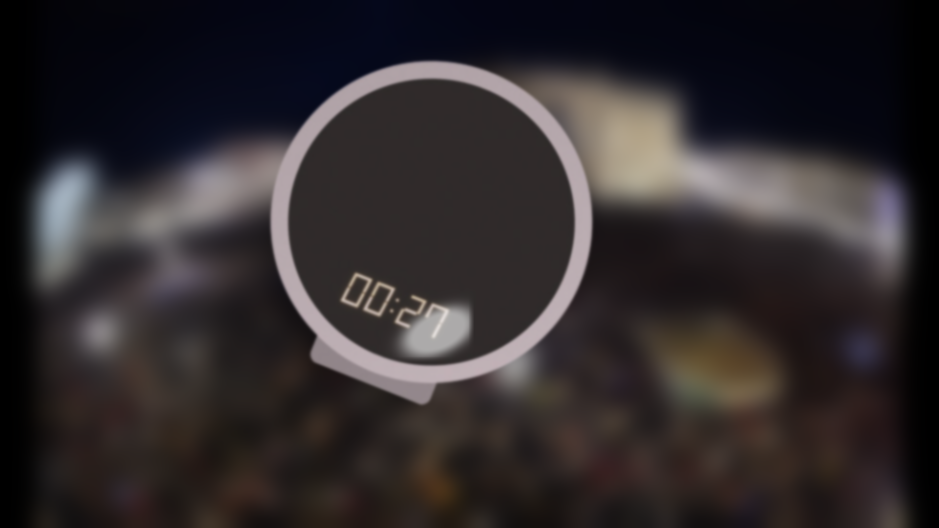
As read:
0:27
